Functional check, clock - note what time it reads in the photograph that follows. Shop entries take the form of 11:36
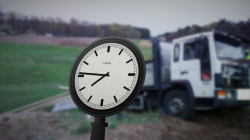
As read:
7:46
